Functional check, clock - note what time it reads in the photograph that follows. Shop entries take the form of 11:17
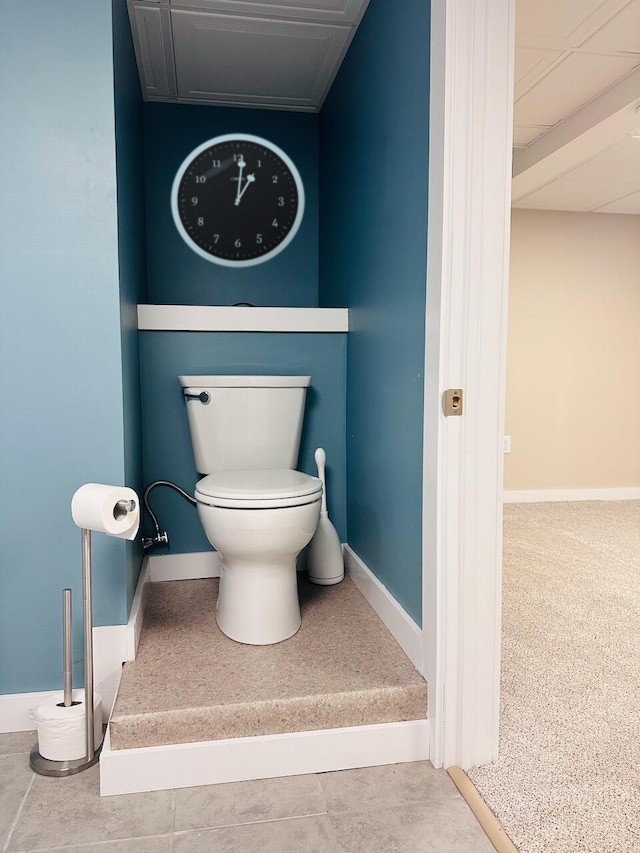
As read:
1:01
